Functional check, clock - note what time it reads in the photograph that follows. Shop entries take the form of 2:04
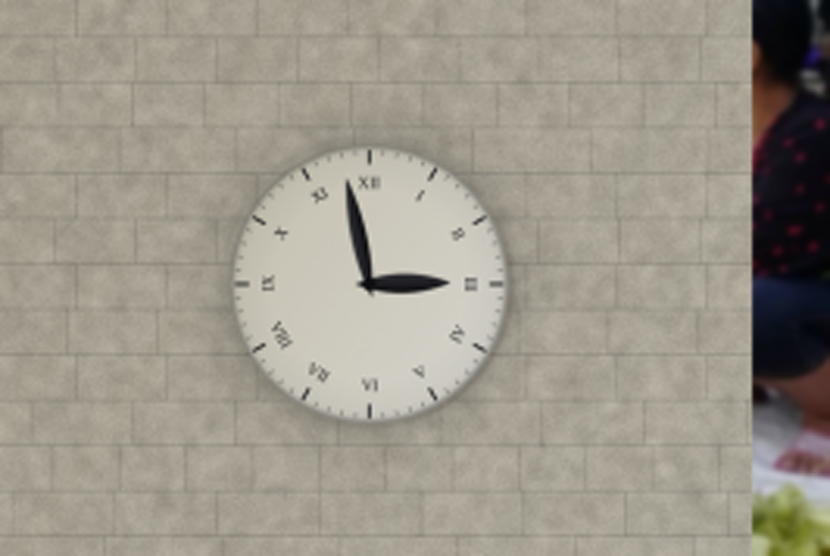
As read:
2:58
